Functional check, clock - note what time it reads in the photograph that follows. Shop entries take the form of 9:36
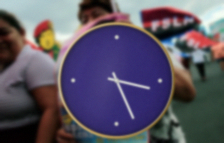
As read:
3:26
